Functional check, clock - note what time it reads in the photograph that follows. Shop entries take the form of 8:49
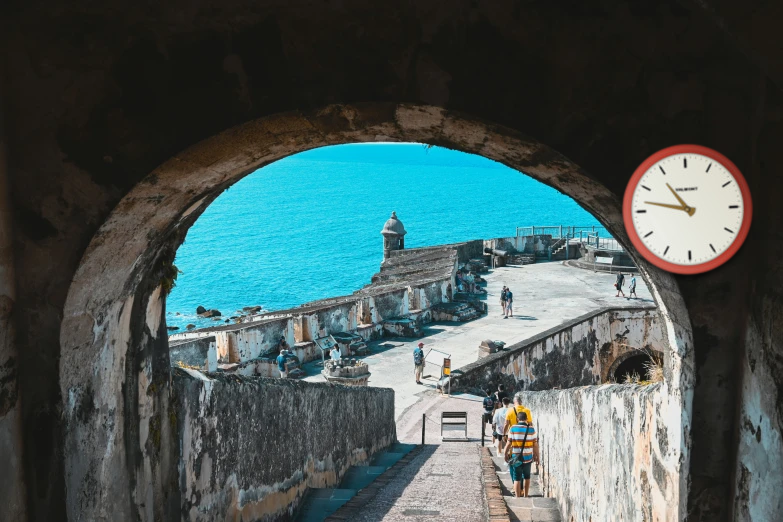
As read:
10:47
